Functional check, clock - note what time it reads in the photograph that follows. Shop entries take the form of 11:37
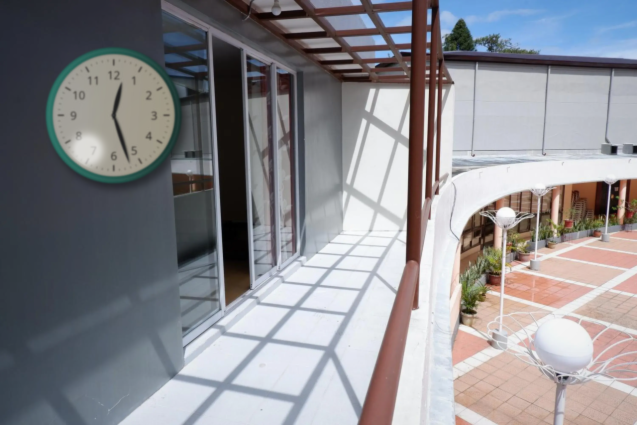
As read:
12:27
